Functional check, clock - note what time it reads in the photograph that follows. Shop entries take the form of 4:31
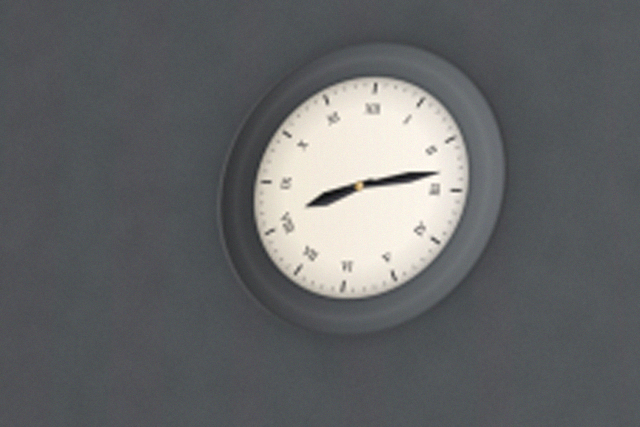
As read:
8:13
